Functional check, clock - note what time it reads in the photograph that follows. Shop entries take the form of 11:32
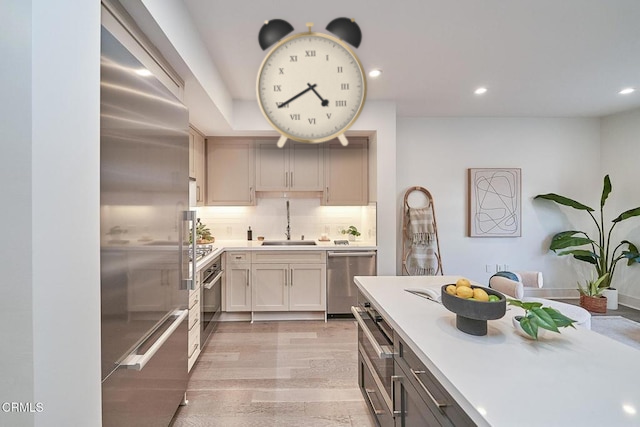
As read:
4:40
